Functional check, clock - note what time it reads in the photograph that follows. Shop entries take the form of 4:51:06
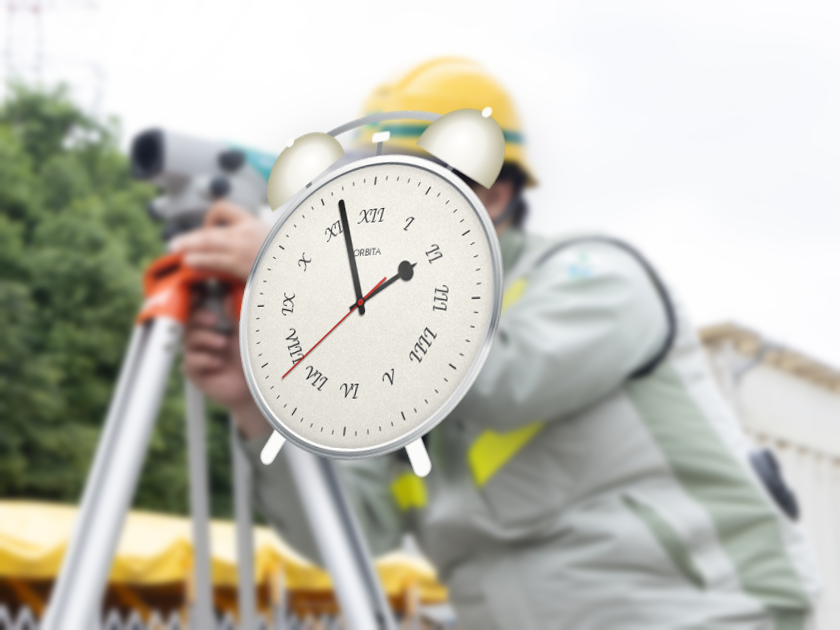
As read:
1:56:38
